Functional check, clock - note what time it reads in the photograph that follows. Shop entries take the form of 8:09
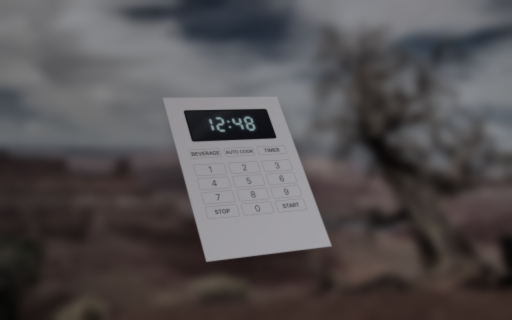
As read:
12:48
